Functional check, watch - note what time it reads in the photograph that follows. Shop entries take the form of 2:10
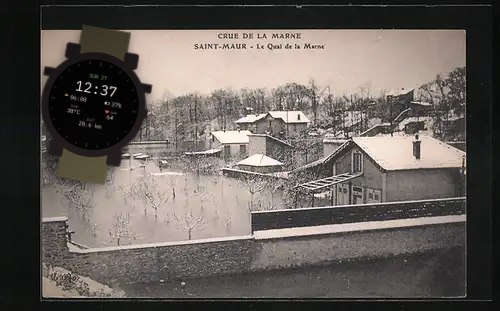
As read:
12:37
